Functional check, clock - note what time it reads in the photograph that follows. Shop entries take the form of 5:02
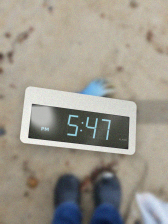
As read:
5:47
